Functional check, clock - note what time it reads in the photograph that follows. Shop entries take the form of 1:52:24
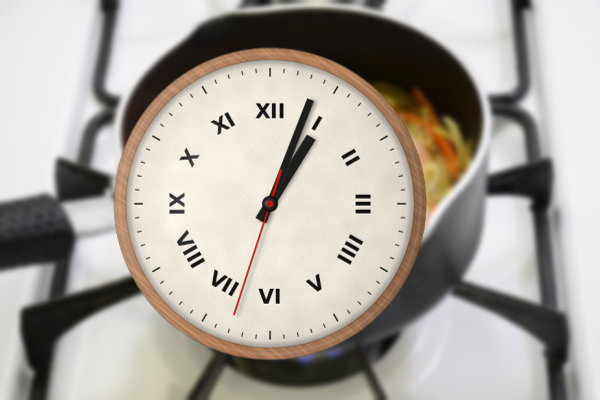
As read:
1:03:33
